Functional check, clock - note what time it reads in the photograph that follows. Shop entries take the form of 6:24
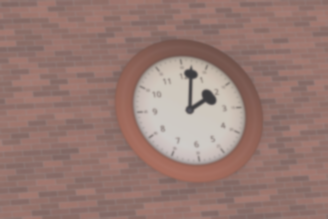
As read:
2:02
